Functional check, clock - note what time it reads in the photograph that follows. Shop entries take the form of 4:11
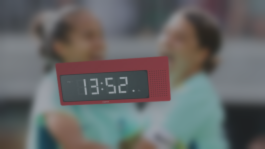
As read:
13:52
